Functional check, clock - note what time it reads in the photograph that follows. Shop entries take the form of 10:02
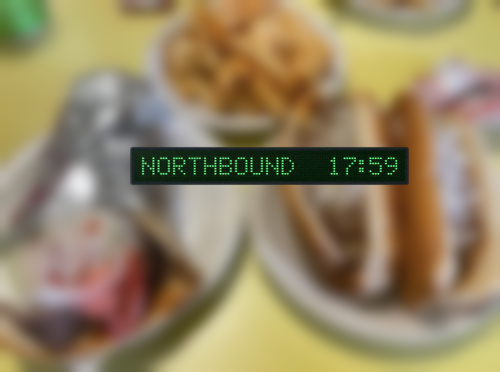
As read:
17:59
